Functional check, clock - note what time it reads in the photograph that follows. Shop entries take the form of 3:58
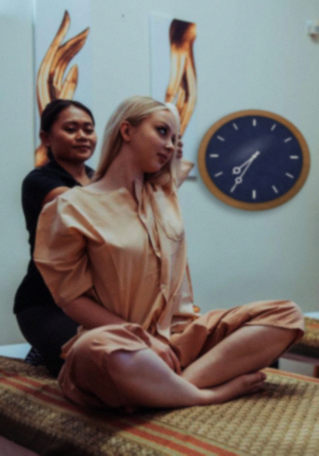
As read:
7:35
